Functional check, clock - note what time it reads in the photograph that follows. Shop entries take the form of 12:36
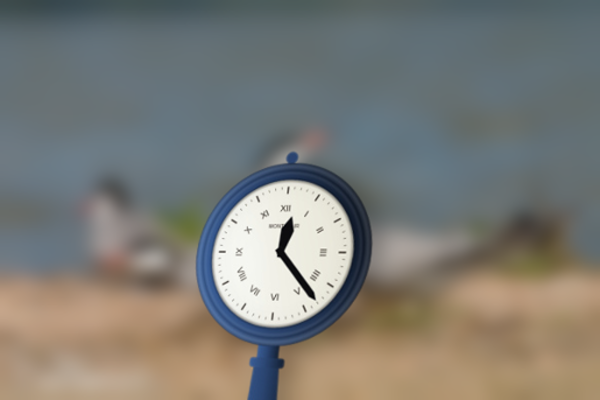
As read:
12:23
